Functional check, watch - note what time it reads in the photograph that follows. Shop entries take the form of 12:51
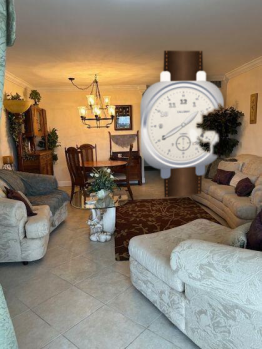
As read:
1:40
